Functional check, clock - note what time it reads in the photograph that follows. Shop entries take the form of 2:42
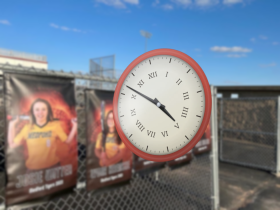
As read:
4:52
